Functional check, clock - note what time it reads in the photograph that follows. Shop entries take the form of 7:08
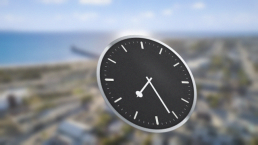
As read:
7:26
